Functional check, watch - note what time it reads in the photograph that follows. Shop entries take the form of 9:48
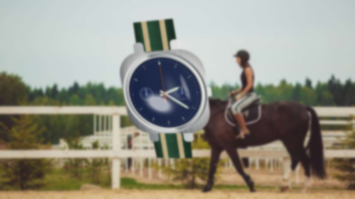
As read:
2:21
